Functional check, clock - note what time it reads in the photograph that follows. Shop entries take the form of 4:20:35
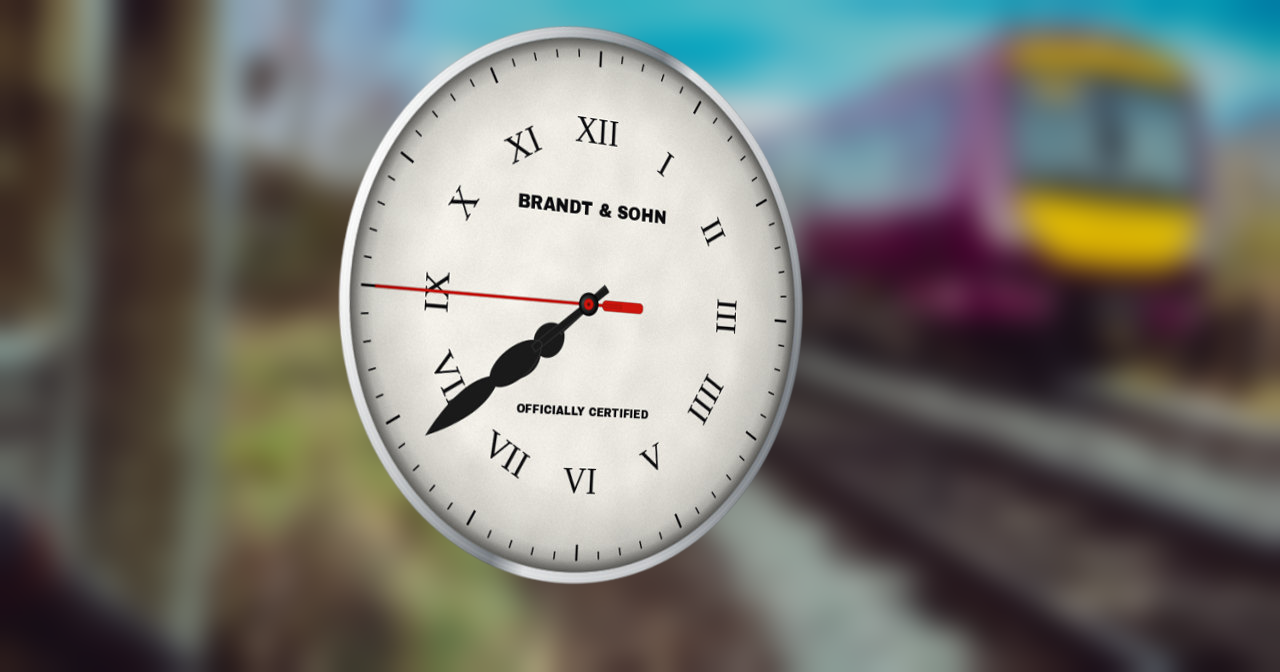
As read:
7:38:45
